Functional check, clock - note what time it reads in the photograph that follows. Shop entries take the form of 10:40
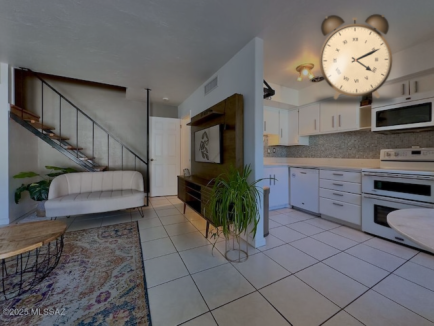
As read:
4:11
